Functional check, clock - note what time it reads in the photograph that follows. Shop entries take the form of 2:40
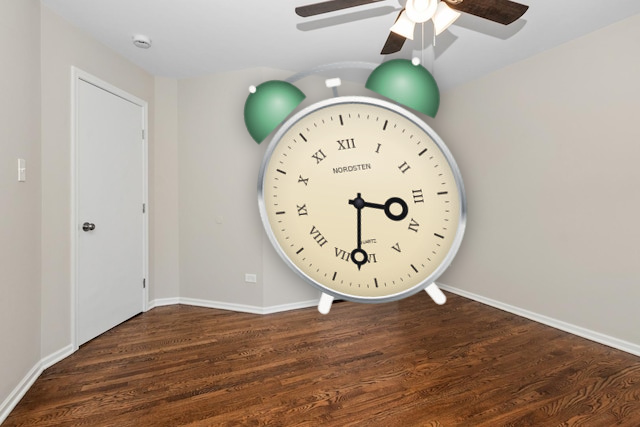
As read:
3:32
